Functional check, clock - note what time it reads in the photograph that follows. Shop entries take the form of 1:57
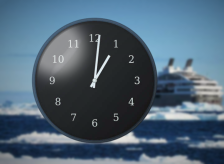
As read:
1:01
